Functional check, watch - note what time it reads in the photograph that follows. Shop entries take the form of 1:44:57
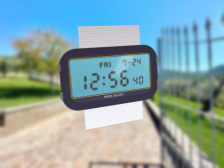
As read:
12:56:40
